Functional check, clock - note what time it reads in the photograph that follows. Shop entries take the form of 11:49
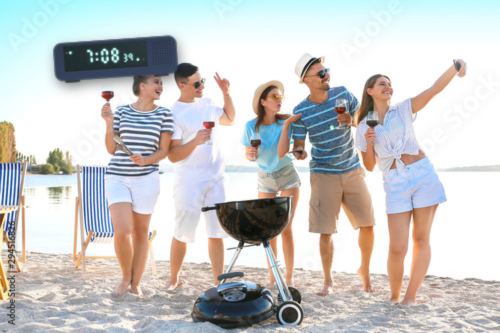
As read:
7:08
